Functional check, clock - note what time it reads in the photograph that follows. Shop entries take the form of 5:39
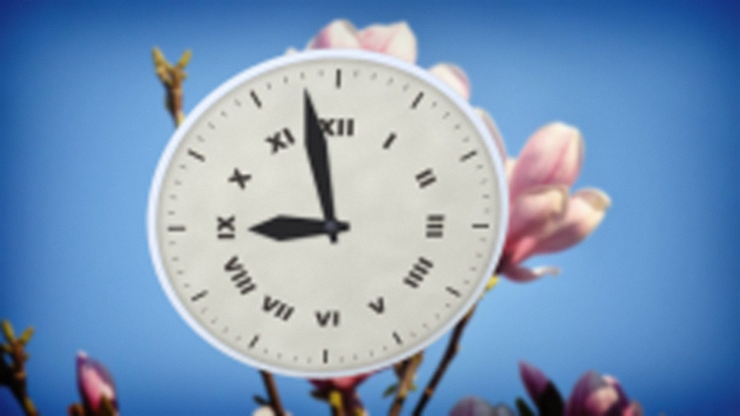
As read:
8:58
